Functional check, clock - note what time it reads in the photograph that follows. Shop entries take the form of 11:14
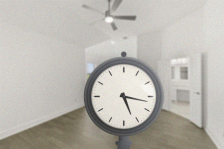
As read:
5:17
